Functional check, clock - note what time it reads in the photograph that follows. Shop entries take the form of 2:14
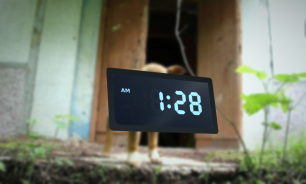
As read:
1:28
